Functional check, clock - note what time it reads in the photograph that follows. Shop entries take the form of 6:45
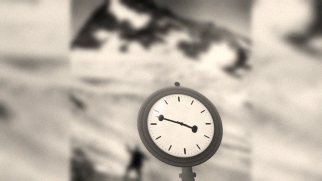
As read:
3:48
